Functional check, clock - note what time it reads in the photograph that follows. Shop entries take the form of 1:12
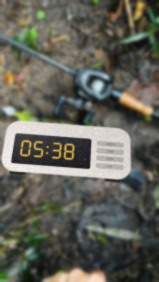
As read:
5:38
